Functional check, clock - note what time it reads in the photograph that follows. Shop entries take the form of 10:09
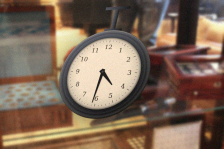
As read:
4:31
